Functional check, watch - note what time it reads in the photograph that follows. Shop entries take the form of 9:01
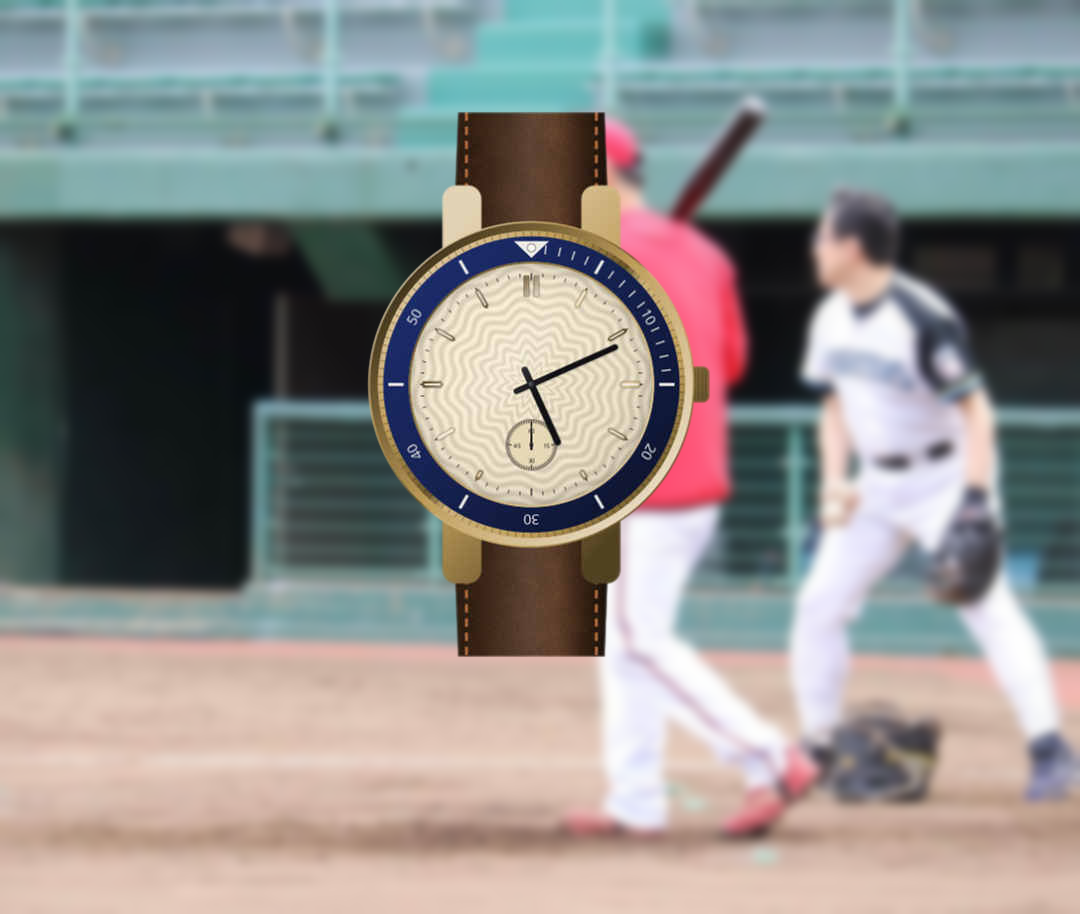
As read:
5:11
